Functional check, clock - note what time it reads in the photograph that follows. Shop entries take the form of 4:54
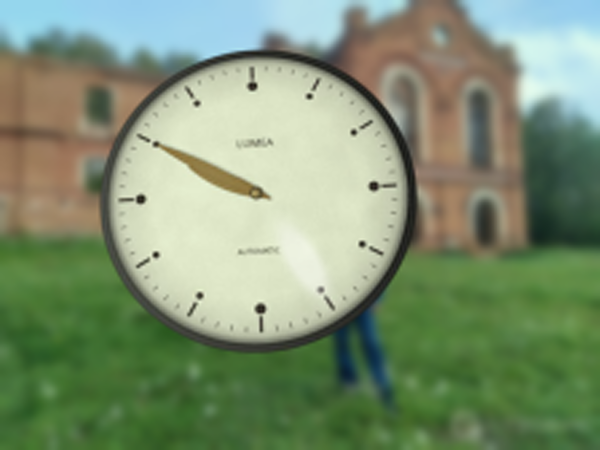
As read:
9:50
